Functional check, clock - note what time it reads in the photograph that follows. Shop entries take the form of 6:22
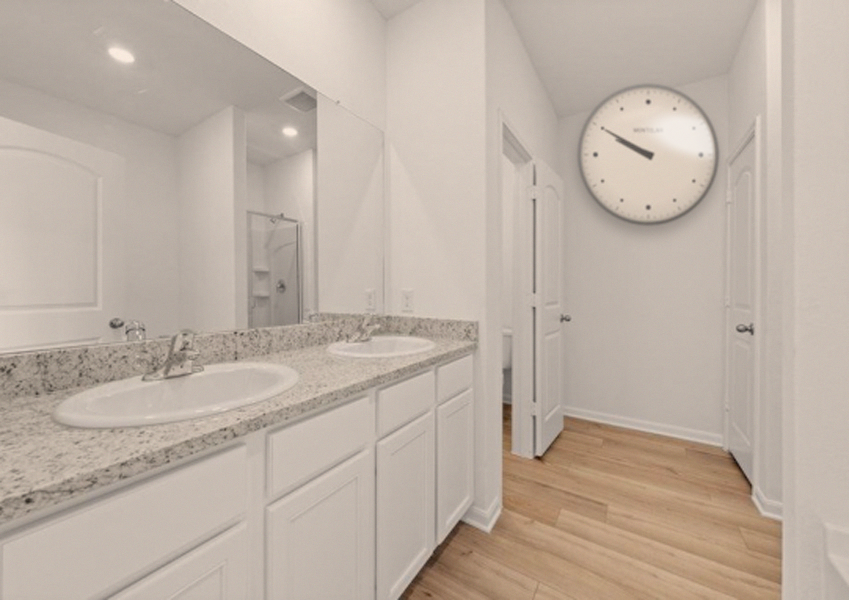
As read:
9:50
